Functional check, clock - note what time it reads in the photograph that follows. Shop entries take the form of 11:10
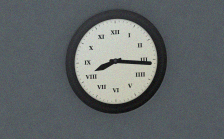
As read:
8:16
